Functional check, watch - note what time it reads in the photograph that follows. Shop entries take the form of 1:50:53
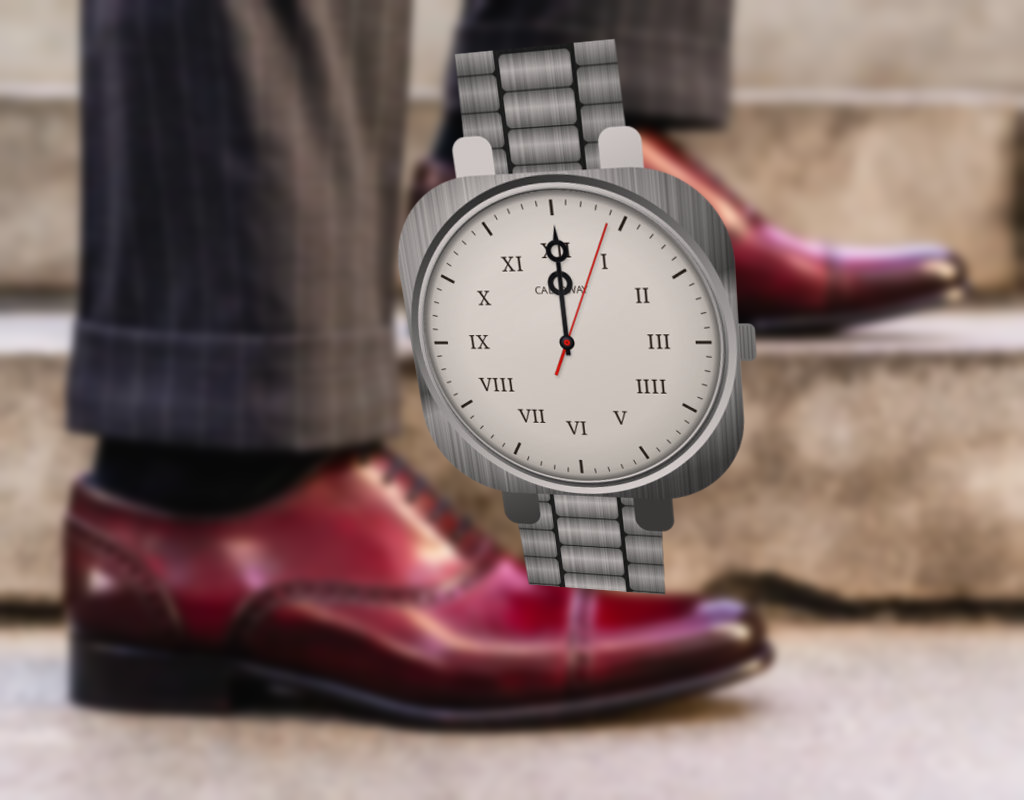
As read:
12:00:04
